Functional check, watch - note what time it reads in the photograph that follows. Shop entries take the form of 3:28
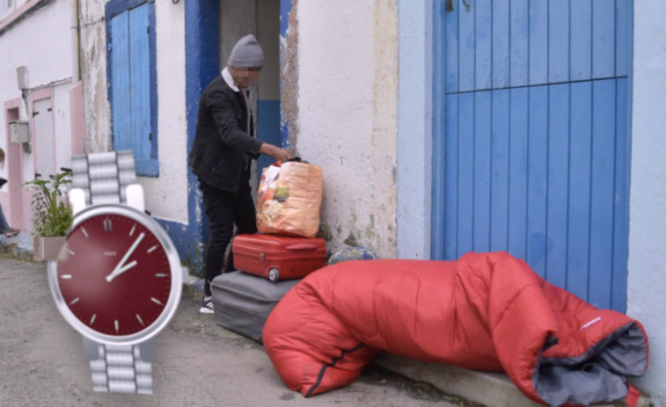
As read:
2:07
